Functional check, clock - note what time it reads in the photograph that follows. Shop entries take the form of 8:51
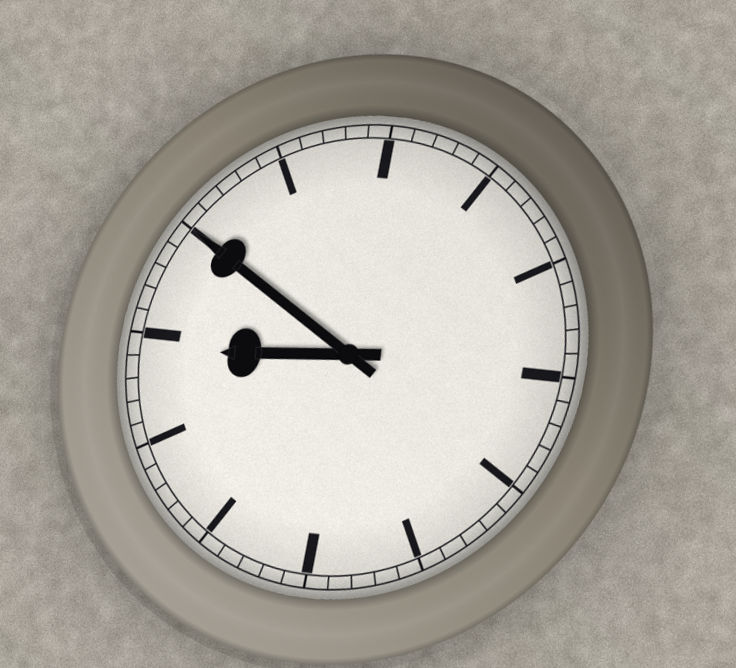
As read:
8:50
